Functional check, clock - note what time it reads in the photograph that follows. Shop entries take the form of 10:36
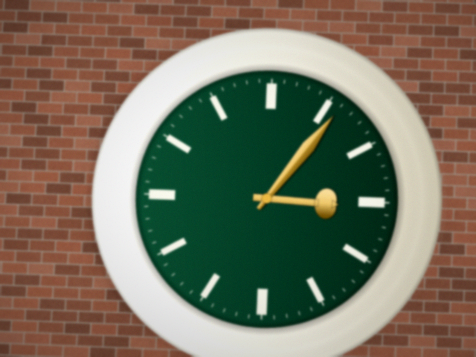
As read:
3:06
